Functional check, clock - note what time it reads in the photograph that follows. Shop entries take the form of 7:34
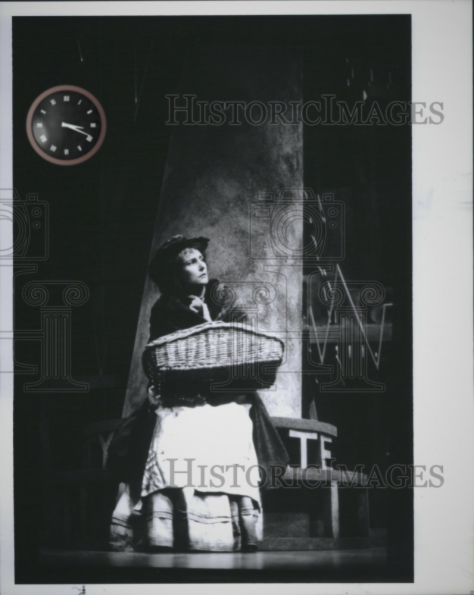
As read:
3:19
